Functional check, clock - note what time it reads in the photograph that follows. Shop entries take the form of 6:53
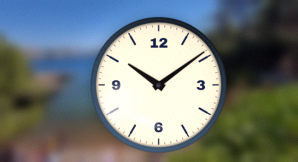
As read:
10:09
